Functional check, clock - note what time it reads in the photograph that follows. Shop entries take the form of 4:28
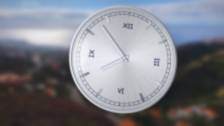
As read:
7:53
